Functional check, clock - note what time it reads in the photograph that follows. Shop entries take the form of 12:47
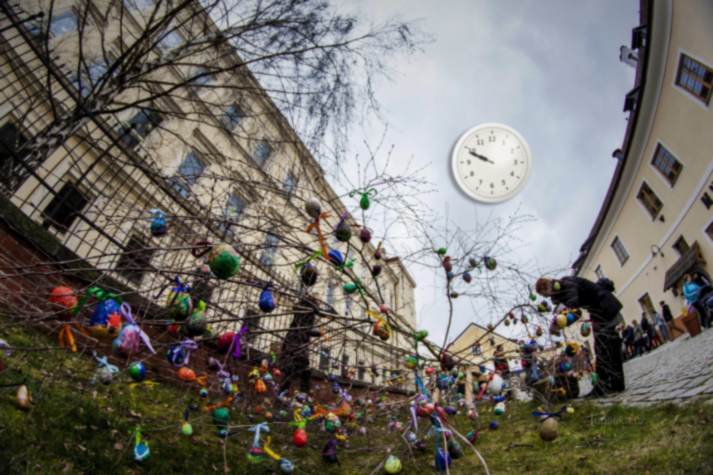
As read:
9:49
